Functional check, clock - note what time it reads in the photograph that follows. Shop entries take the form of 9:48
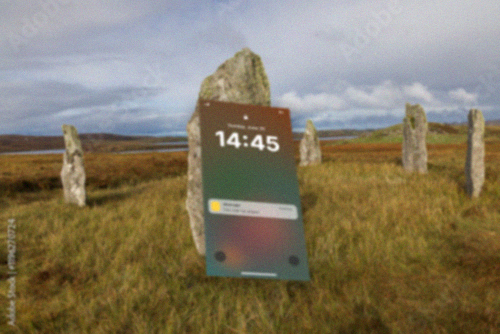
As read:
14:45
